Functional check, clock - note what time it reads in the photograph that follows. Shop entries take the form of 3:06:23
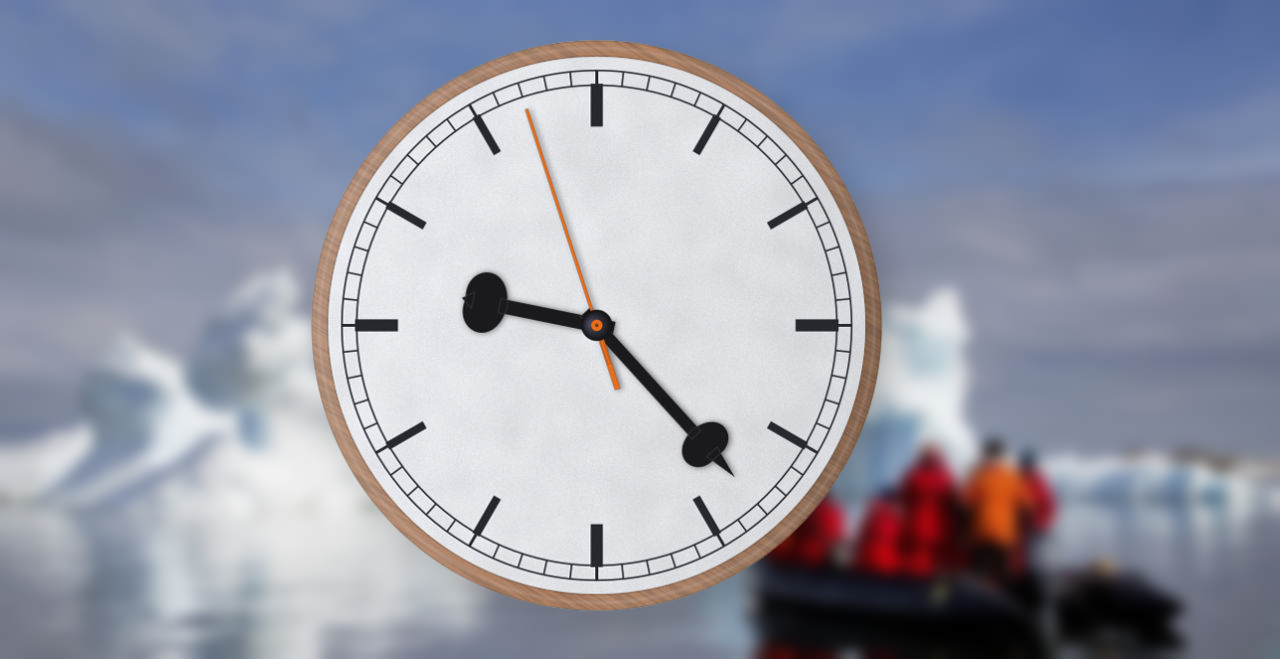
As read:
9:22:57
